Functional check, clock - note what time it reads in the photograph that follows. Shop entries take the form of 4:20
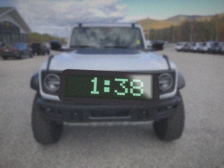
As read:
1:38
